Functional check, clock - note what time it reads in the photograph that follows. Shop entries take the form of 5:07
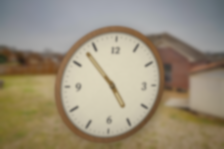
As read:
4:53
